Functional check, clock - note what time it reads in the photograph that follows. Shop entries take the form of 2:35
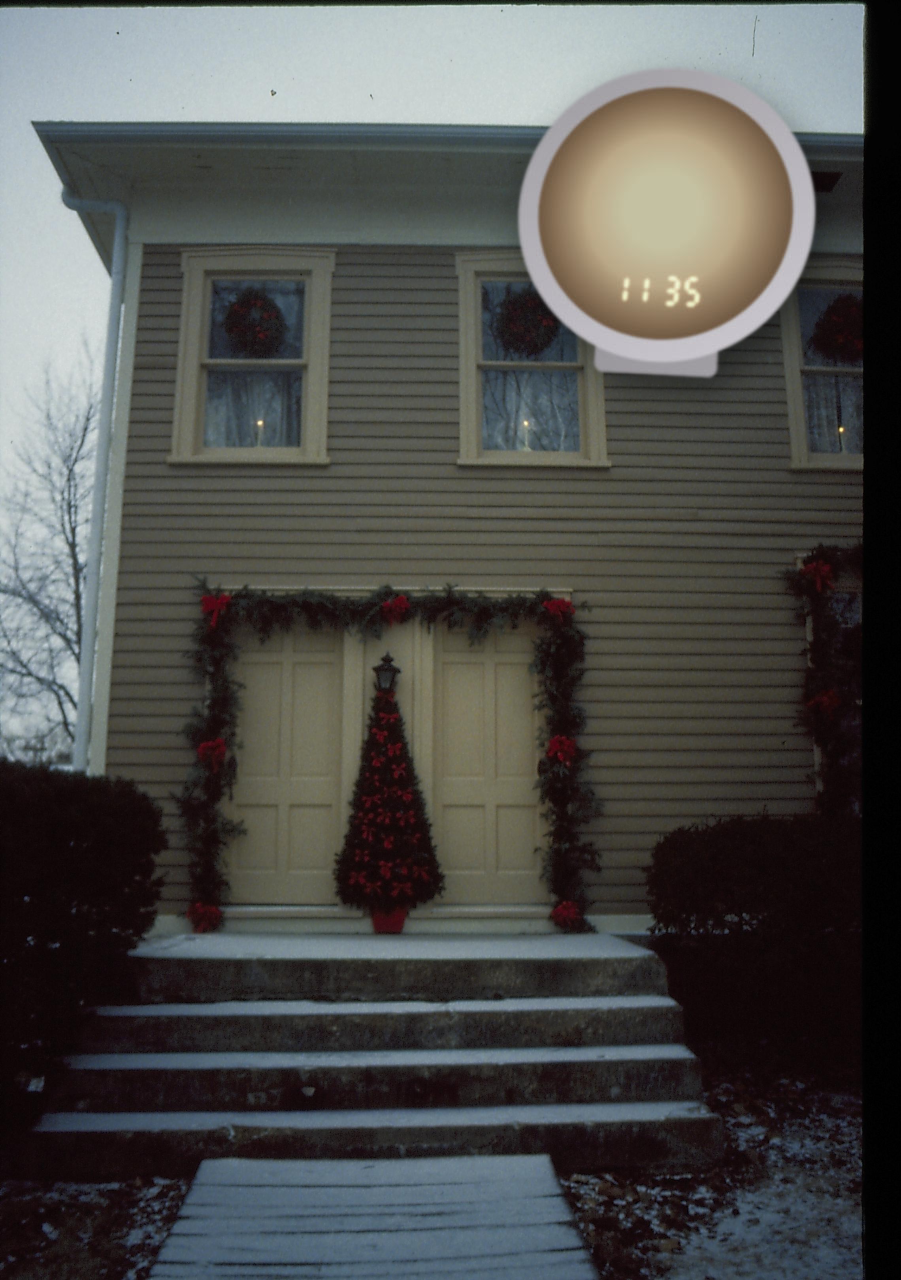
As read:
11:35
